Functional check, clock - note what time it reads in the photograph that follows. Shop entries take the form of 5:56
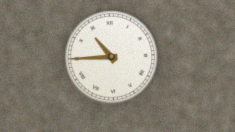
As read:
10:45
